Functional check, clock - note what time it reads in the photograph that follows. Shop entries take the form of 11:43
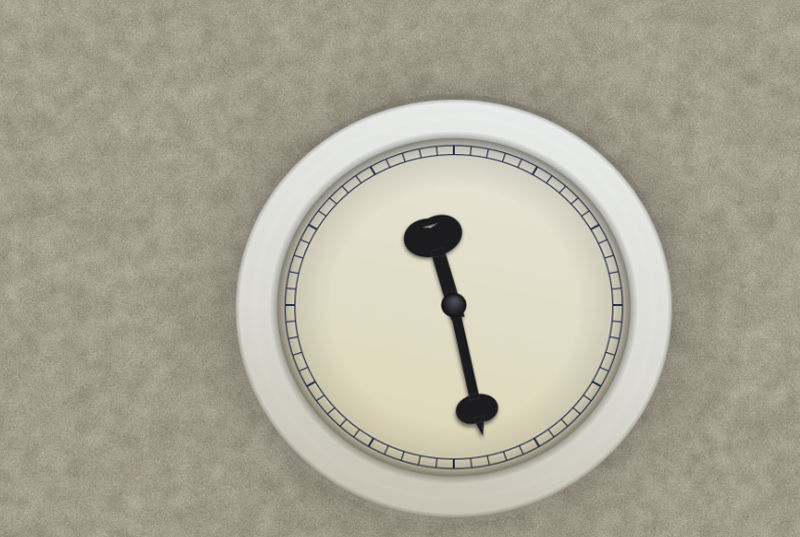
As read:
11:28
